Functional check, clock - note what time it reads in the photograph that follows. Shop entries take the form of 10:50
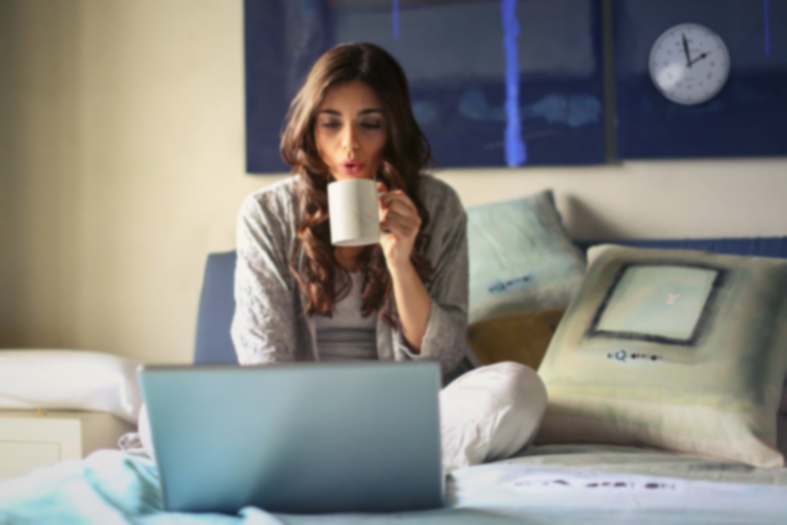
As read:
1:58
